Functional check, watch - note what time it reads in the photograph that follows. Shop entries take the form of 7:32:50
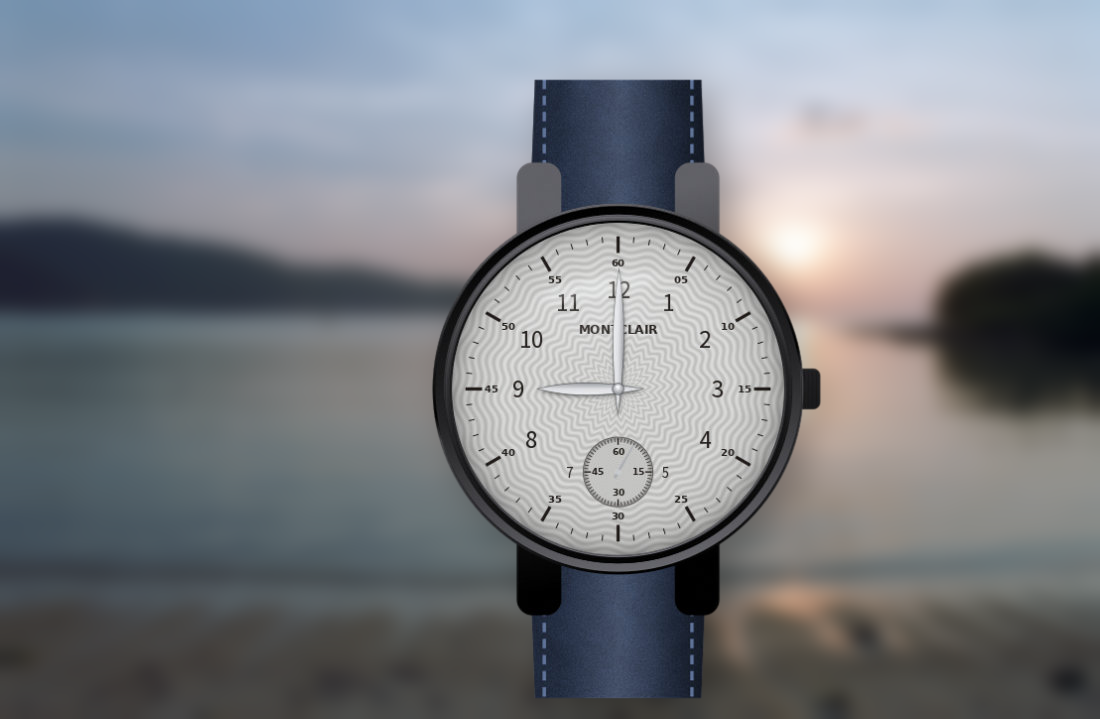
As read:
9:00:05
